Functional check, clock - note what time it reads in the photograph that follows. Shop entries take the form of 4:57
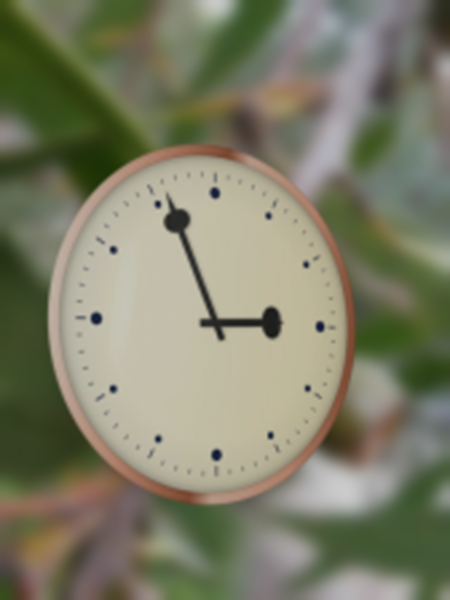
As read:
2:56
